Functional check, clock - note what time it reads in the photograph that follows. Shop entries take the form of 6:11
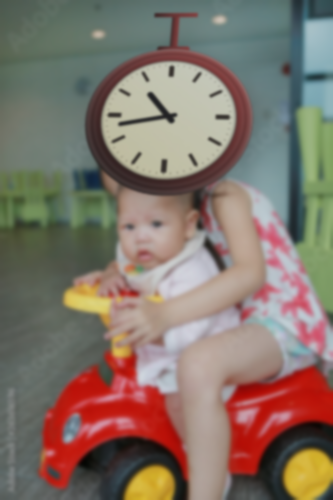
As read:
10:43
